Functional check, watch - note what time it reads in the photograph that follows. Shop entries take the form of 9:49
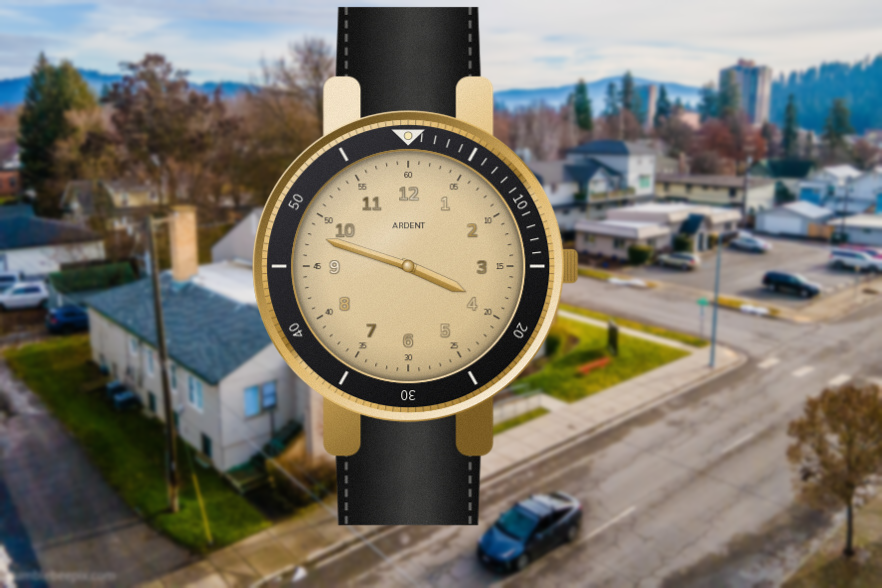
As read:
3:48
